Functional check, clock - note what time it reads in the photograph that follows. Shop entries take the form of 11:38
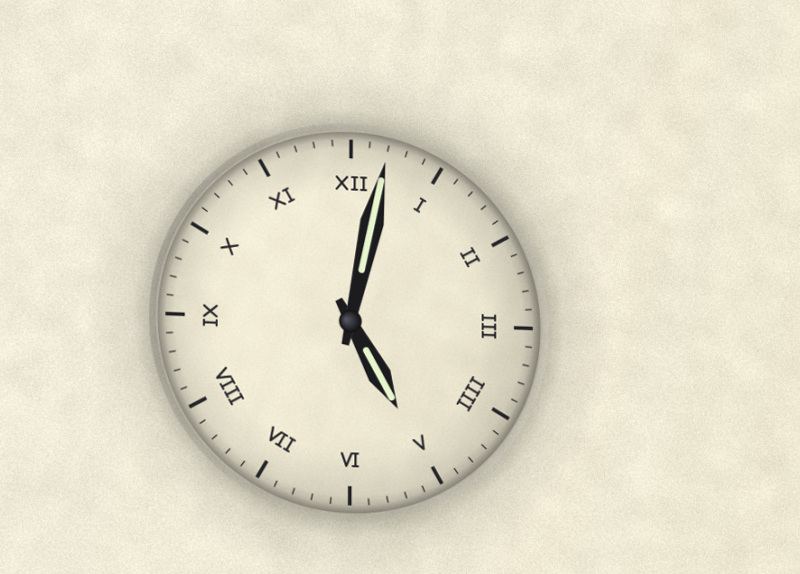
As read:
5:02
